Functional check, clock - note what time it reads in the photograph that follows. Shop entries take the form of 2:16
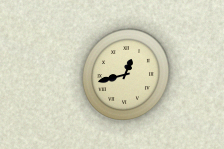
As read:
12:43
